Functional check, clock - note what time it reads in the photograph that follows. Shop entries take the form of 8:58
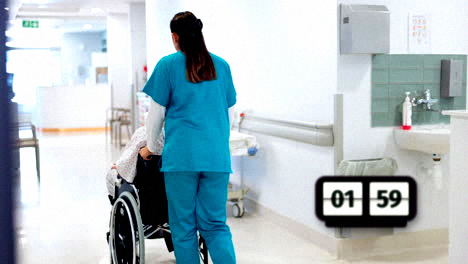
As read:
1:59
